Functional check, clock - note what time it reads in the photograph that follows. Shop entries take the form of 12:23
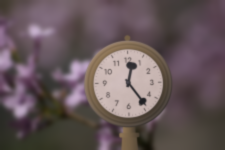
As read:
12:24
